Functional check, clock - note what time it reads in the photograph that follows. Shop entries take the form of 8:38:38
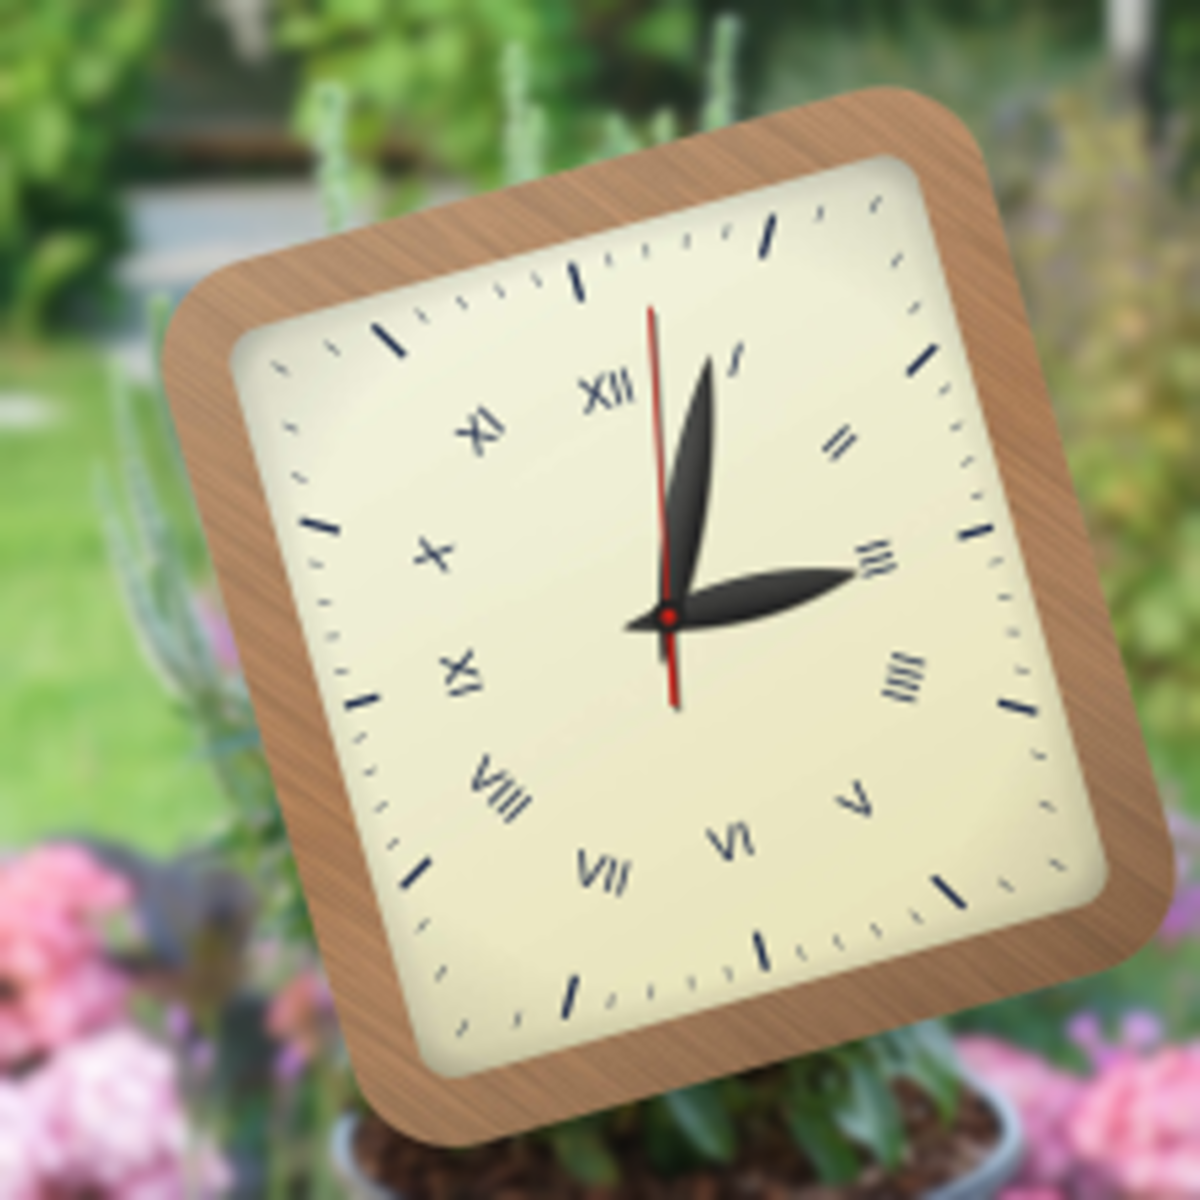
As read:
3:04:02
